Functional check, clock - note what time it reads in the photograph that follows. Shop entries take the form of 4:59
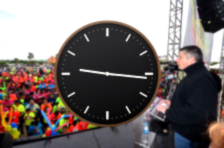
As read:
9:16
